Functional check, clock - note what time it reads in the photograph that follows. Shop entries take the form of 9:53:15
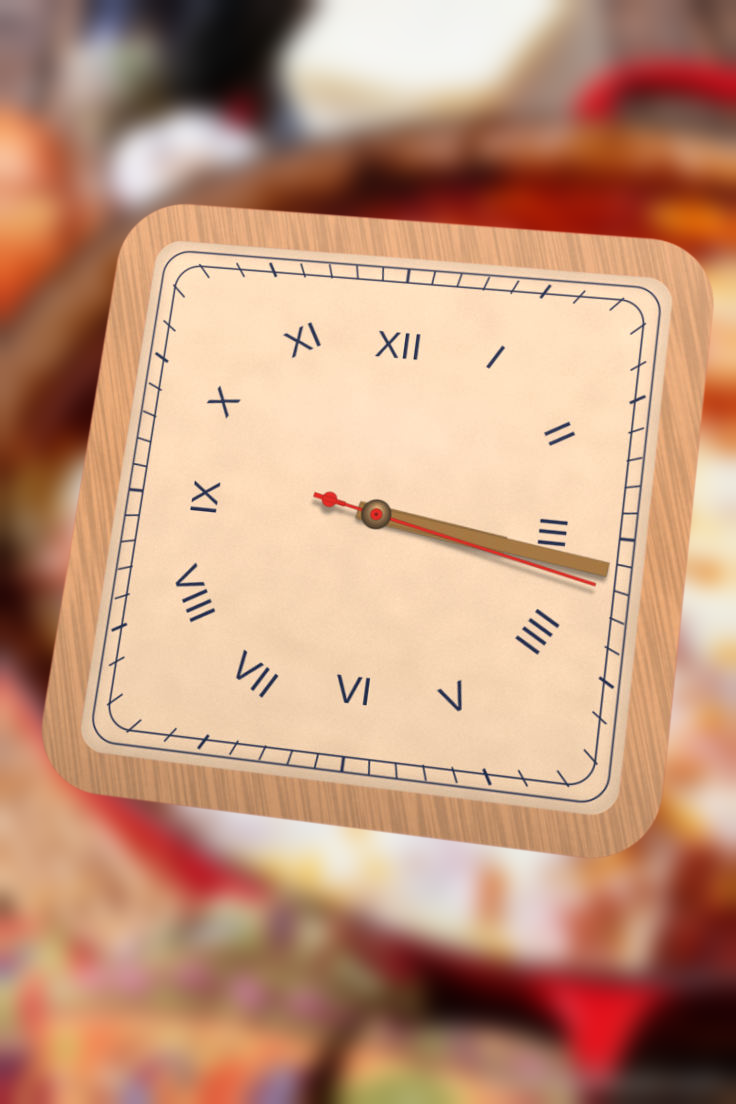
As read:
3:16:17
